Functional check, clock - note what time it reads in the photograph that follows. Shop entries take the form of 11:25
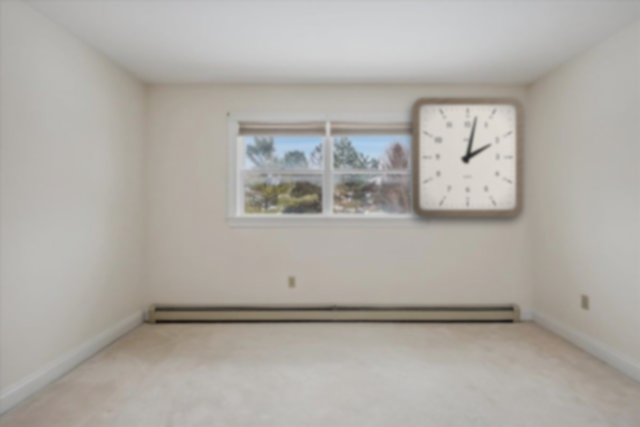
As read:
2:02
